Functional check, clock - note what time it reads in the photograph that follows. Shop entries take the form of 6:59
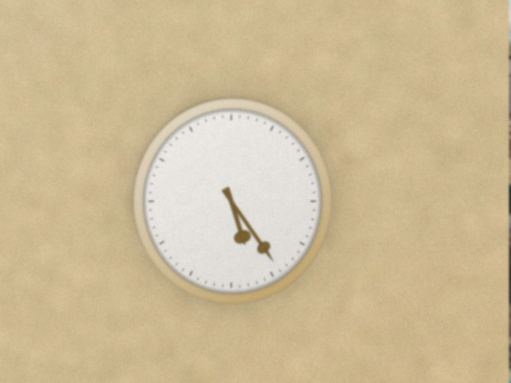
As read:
5:24
